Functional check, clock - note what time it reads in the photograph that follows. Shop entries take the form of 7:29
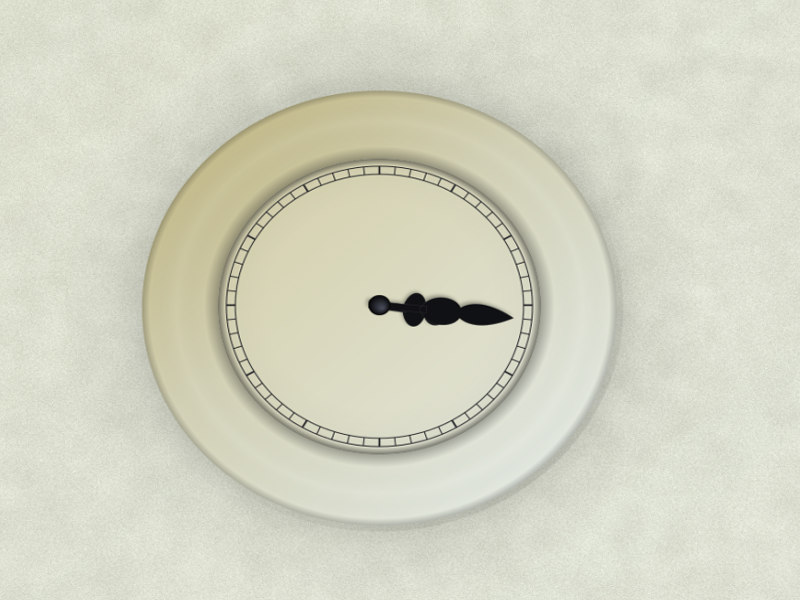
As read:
3:16
